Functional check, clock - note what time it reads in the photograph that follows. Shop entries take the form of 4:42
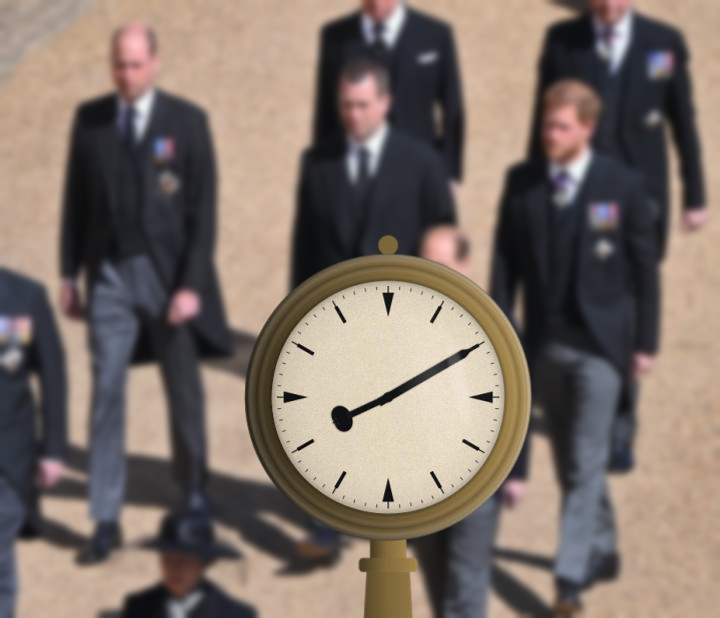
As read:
8:10
